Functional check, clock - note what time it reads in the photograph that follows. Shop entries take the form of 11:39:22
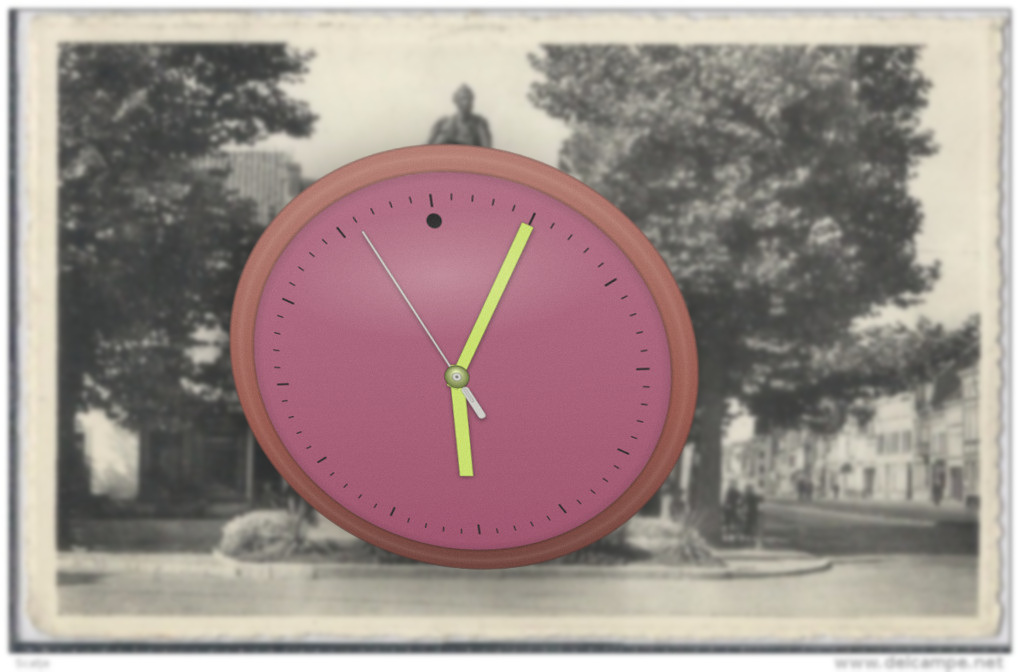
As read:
6:04:56
